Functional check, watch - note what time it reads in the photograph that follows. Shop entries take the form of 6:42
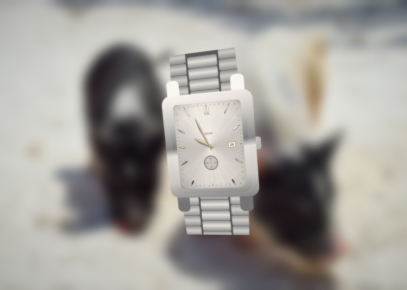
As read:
9:56
